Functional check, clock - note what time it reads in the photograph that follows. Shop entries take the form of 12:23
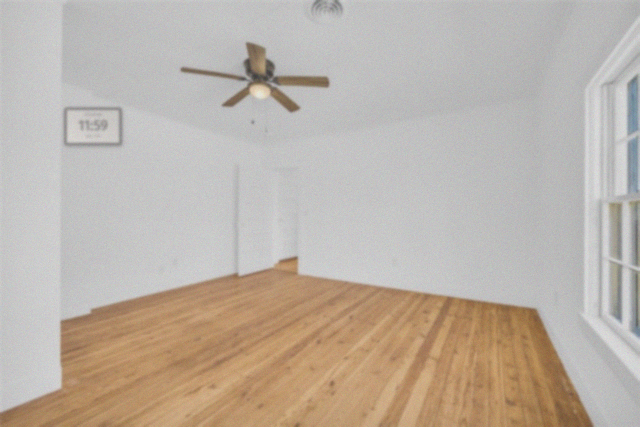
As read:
11:59
